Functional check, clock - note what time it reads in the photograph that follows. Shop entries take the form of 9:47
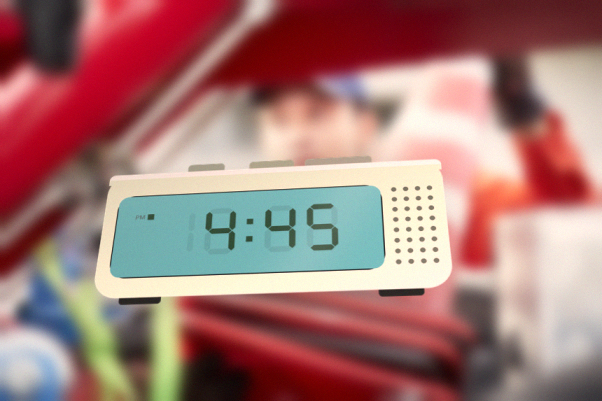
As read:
4:45
